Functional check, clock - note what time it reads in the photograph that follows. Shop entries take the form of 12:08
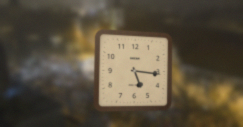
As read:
5:16
